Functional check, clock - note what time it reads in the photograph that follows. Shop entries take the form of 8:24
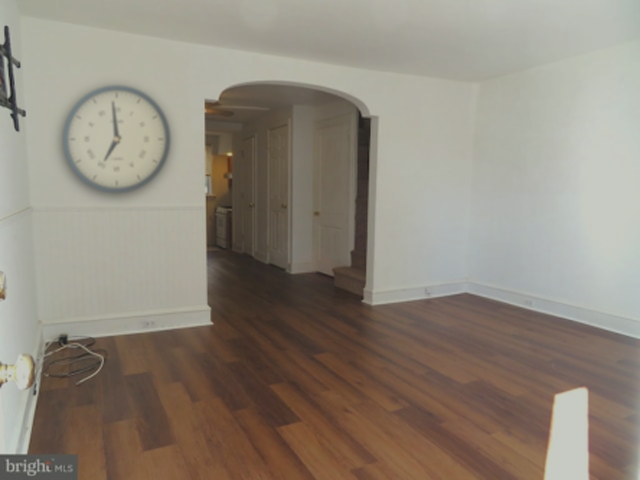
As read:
6:59
